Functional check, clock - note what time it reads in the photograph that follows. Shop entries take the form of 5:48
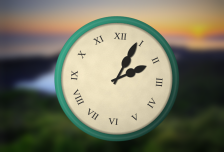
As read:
2:04
